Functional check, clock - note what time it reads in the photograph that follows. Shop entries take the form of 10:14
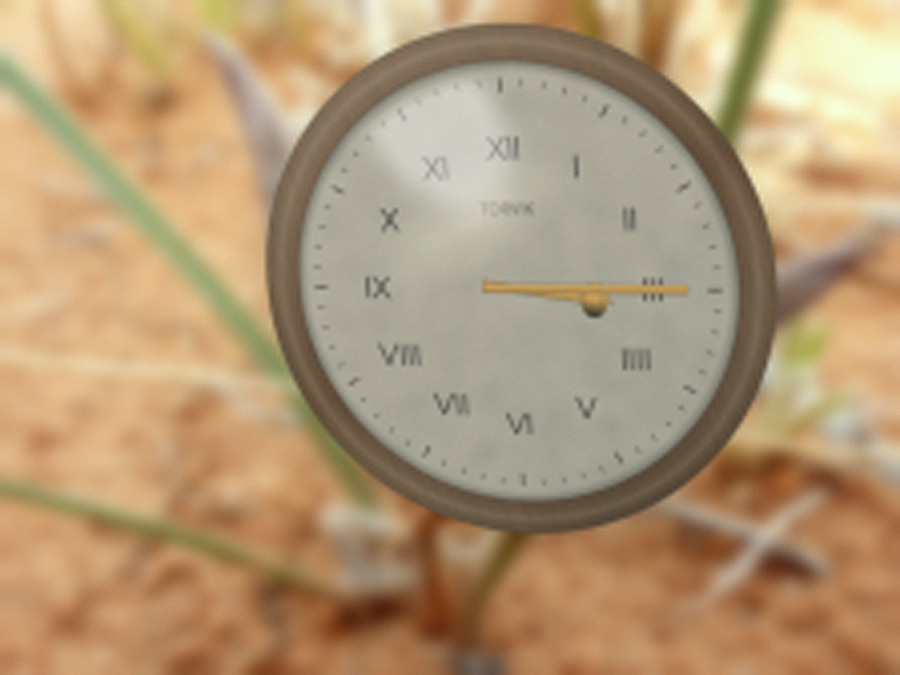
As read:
3:15
